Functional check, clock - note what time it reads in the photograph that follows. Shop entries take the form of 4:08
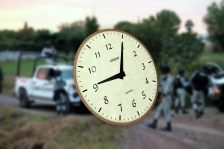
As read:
9:05
